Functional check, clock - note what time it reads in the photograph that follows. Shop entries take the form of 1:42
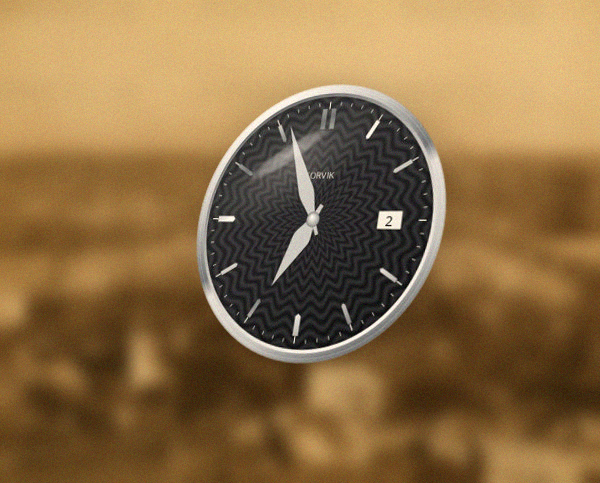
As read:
6:56
